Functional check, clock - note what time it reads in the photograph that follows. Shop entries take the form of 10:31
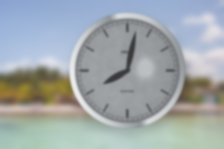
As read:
8:02
